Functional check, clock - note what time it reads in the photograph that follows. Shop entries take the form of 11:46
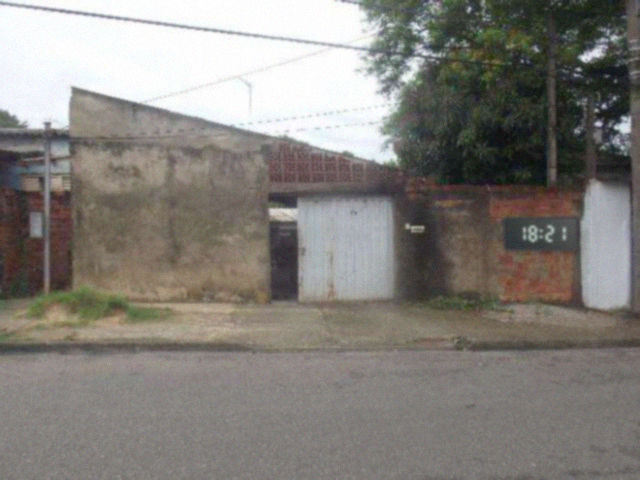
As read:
18:21
